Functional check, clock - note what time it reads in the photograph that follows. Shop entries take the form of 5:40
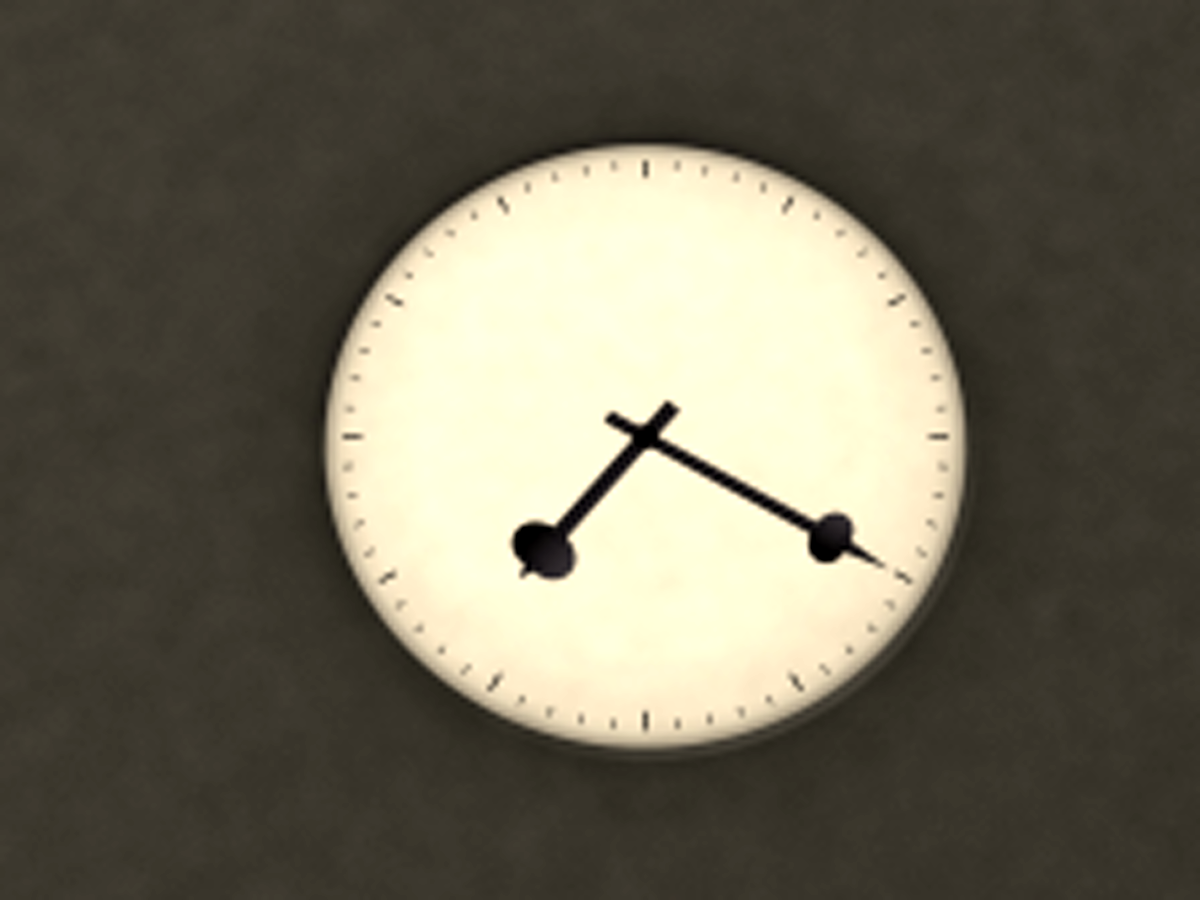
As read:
7:20
